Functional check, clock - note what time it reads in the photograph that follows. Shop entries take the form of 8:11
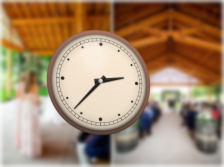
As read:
2:37
